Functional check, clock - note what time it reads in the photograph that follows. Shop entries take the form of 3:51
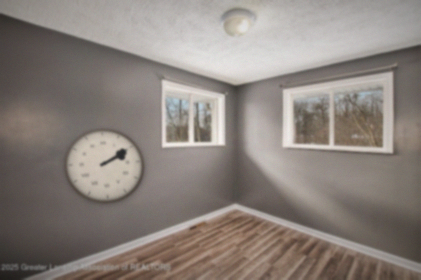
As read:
2:10
